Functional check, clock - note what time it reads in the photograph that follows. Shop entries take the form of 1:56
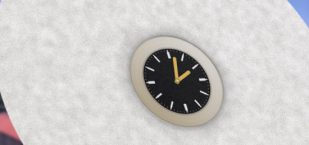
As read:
2:02
